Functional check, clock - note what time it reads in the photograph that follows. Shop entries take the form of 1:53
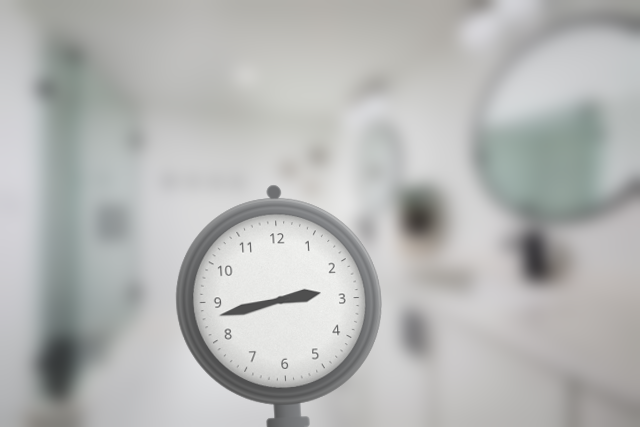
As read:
2:43
